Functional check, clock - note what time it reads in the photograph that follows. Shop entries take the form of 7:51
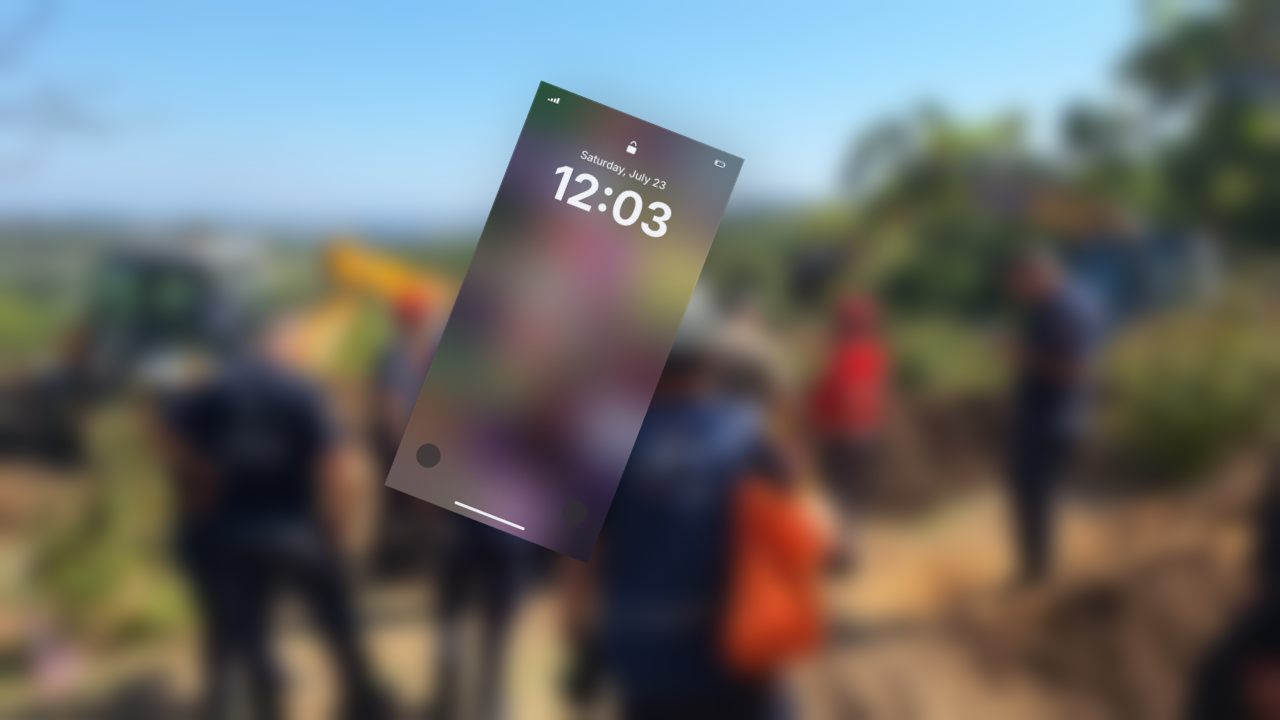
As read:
12:03
